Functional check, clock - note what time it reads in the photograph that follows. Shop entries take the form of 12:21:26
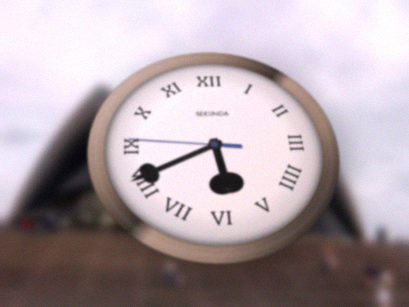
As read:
5:40:46
